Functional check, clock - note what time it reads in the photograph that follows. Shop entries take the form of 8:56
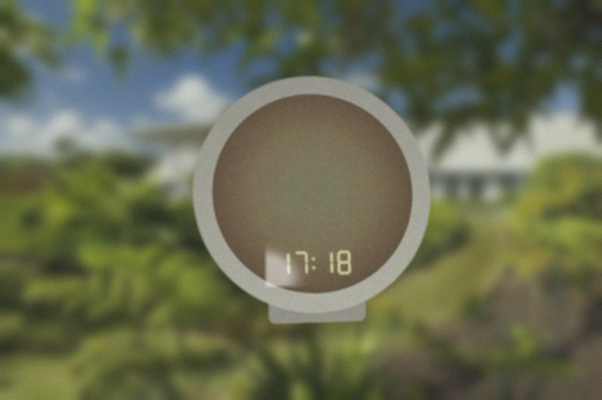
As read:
17:18
